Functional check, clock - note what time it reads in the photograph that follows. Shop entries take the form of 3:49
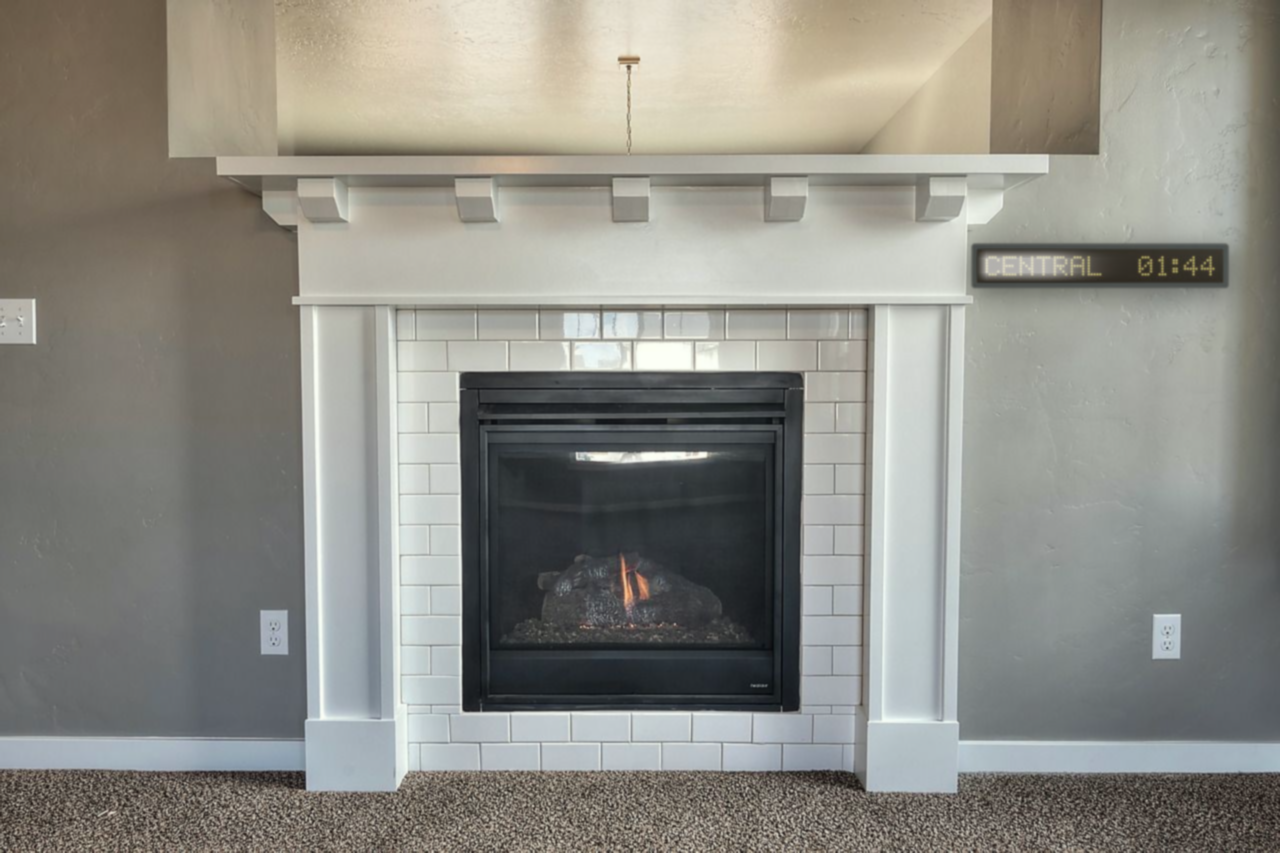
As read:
1:44
